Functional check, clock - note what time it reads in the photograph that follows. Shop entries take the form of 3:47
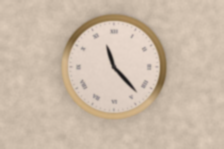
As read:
11:23
